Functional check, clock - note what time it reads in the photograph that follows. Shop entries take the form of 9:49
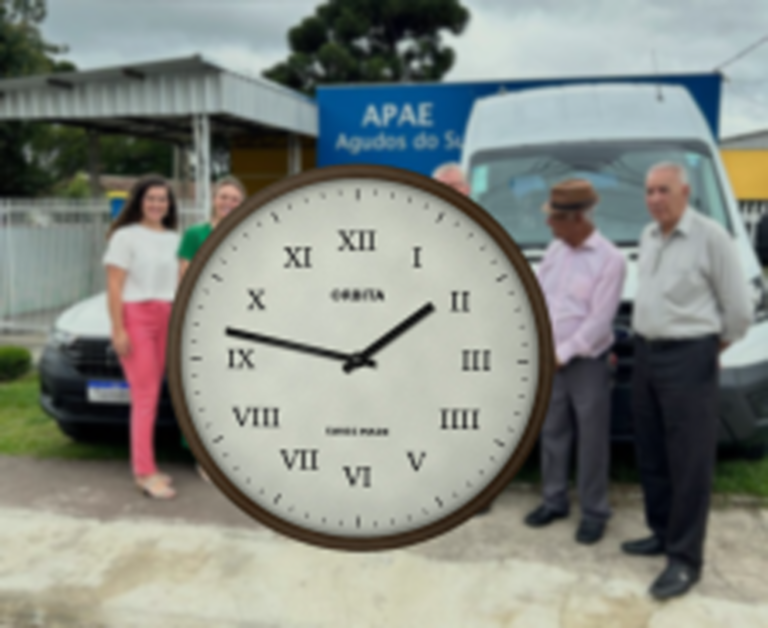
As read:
1:47
